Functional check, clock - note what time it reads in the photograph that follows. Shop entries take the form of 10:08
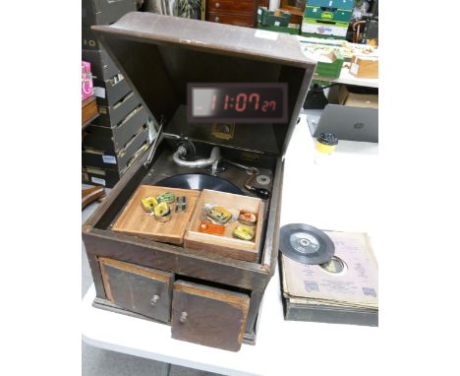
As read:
11:07
